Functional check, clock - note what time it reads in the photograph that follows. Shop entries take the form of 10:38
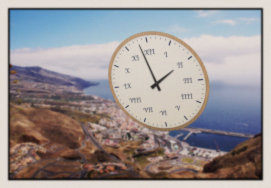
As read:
1:58
